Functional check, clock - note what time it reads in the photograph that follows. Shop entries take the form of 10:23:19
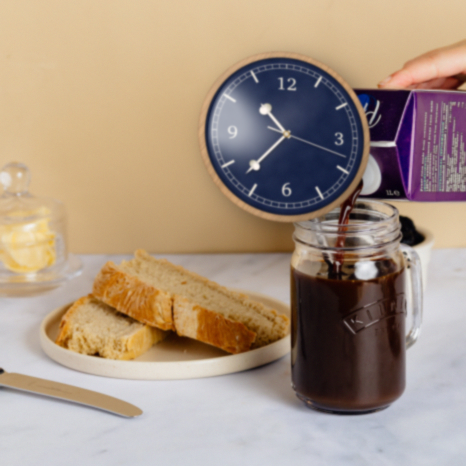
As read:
10:37:18
